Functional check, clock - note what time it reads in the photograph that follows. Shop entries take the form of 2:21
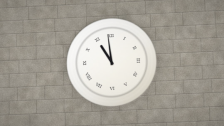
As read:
10:59
